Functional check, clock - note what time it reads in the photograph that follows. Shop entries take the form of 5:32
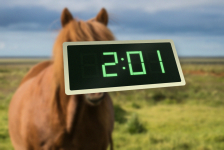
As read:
2:01
